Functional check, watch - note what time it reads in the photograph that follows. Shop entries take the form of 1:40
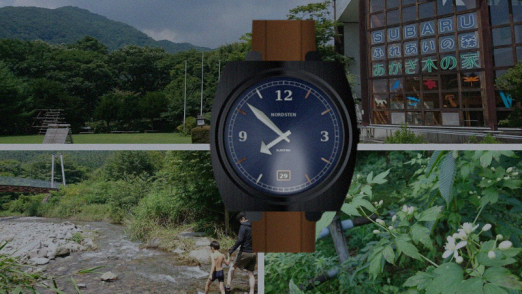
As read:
7:52
